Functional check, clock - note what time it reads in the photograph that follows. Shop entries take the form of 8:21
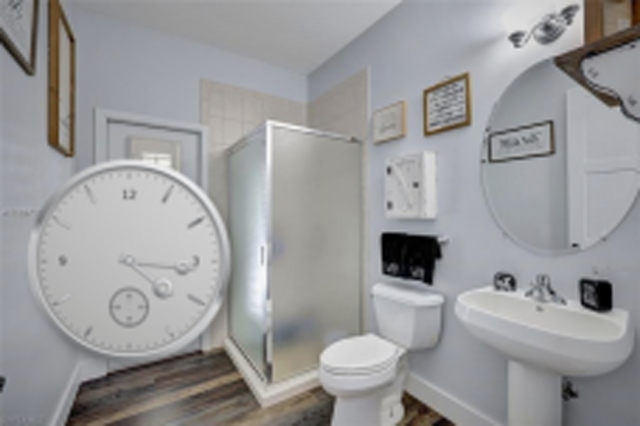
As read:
4:16
